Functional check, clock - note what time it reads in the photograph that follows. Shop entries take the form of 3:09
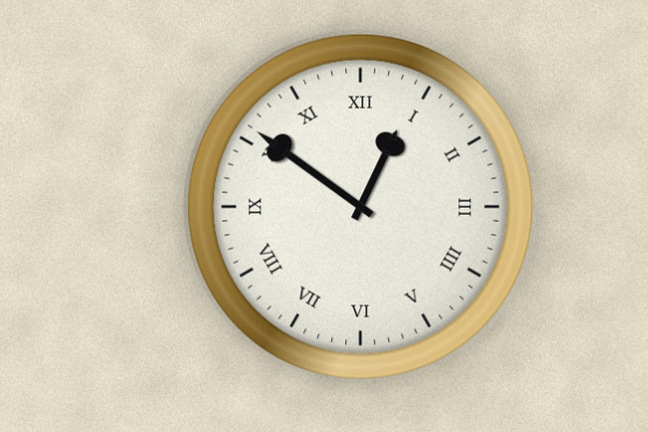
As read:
12:51
